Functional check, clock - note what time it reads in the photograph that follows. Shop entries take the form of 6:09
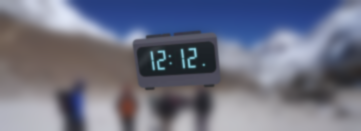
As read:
12:12
